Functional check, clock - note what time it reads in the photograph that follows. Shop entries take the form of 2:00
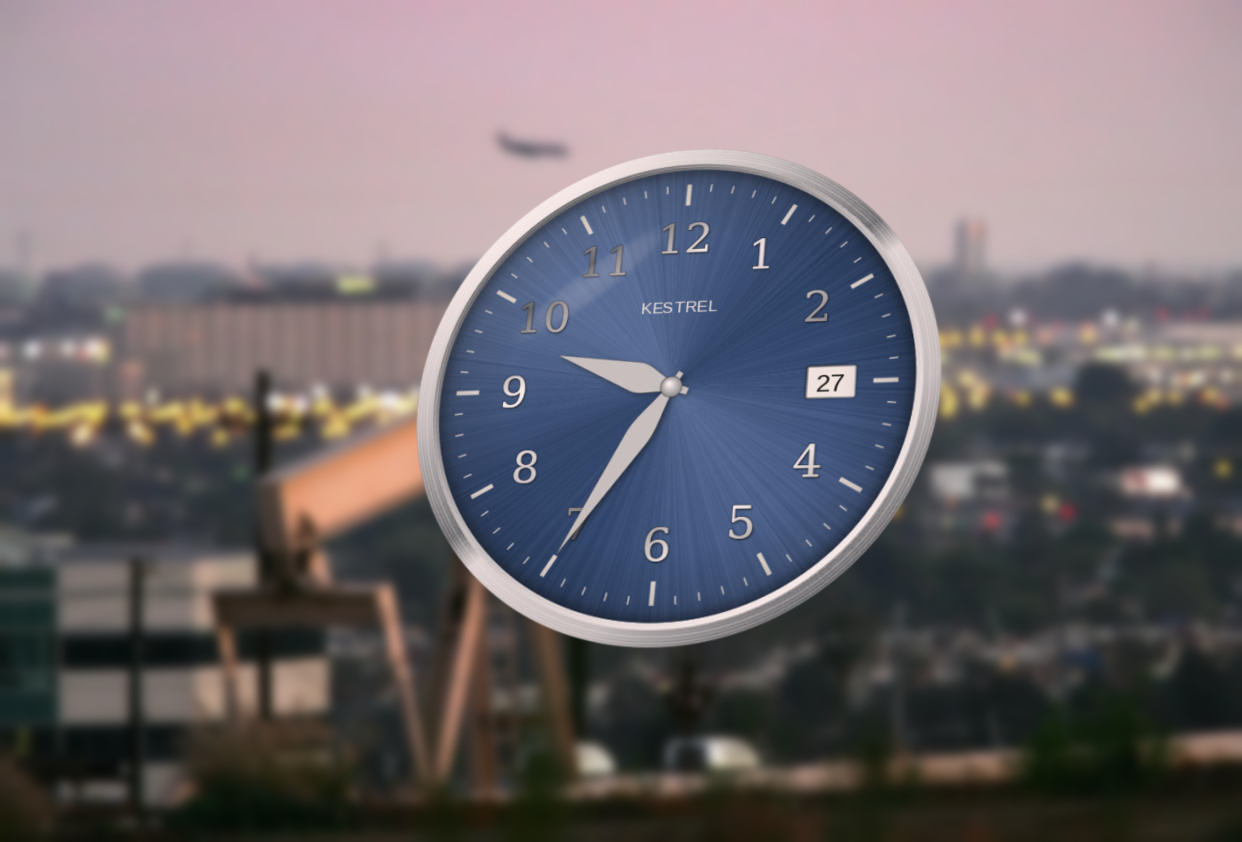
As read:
9:35
